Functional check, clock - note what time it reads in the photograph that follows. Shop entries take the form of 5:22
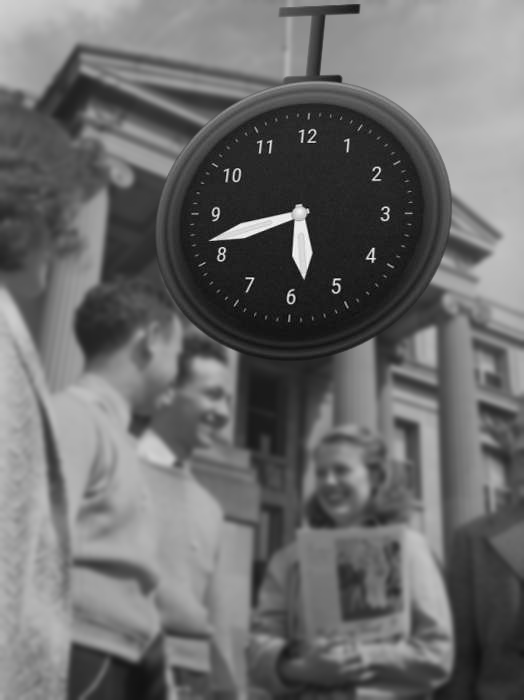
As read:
5:42
